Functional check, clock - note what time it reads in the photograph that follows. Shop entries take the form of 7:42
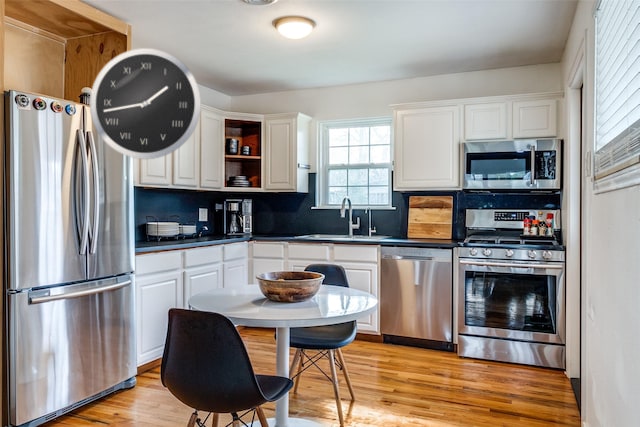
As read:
1:43
